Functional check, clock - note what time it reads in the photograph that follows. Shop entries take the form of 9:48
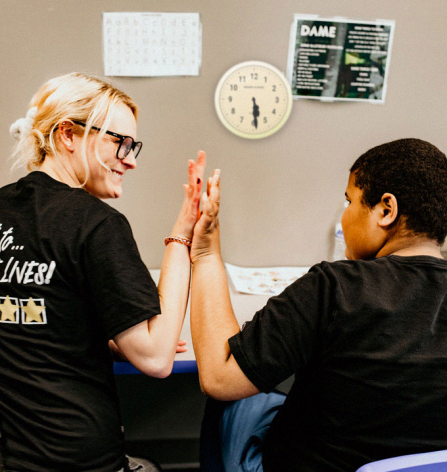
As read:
5:29
